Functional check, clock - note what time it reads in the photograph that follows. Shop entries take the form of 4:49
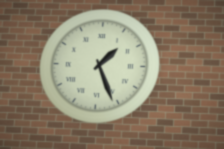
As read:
1:26
